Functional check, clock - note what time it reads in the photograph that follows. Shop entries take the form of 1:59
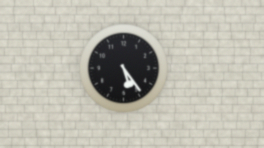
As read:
5:24
